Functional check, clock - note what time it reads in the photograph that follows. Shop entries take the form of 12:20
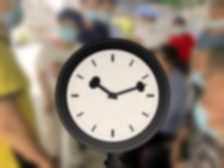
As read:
10:12
